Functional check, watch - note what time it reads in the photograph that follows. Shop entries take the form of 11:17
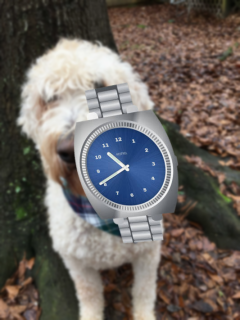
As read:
10:41
